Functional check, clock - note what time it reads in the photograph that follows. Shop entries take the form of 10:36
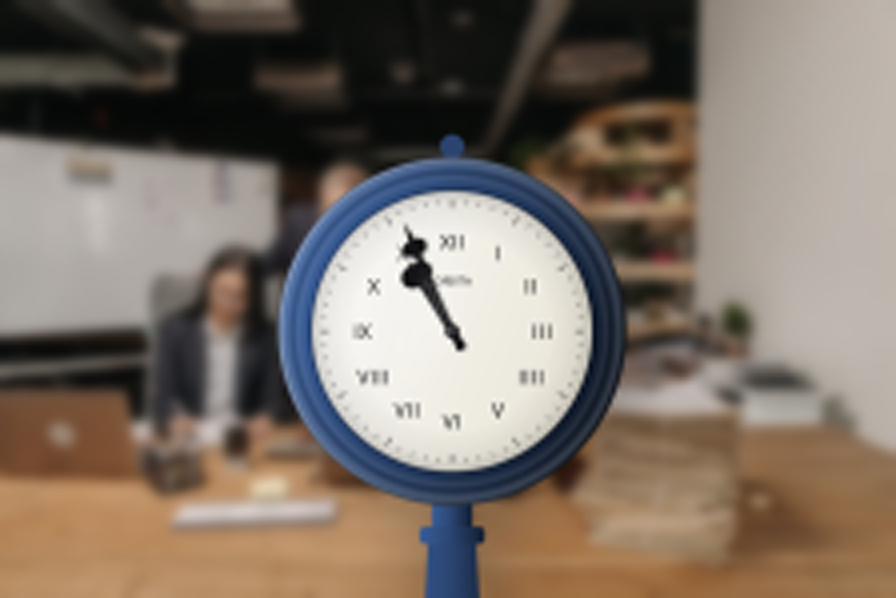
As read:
10:56
